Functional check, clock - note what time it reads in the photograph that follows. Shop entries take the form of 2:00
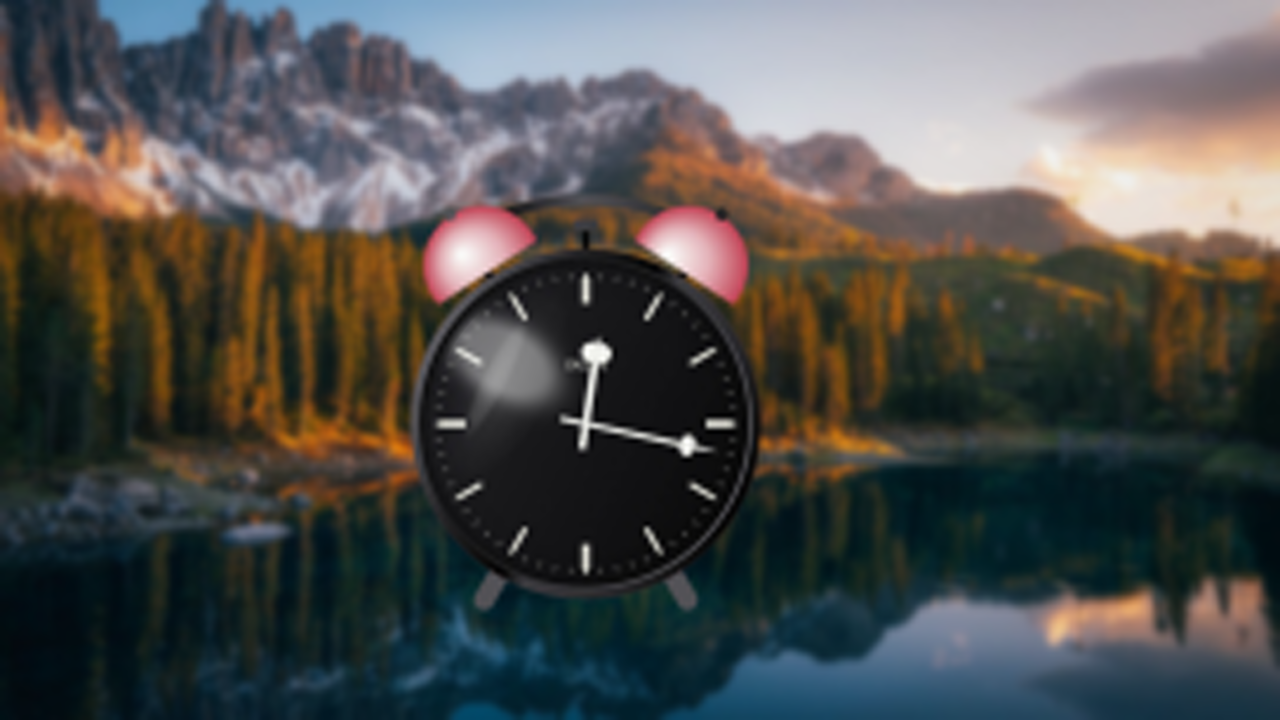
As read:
12:17
